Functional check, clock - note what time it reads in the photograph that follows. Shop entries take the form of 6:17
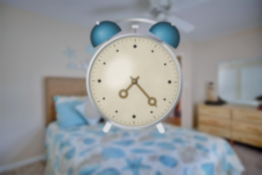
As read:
7:23
